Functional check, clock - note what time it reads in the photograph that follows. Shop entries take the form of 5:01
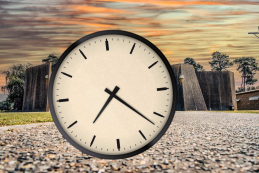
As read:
7:22
